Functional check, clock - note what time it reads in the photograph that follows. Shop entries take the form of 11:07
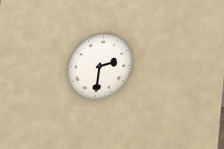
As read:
2:30
